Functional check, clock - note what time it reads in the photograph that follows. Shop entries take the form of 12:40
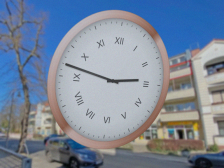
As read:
2:47
